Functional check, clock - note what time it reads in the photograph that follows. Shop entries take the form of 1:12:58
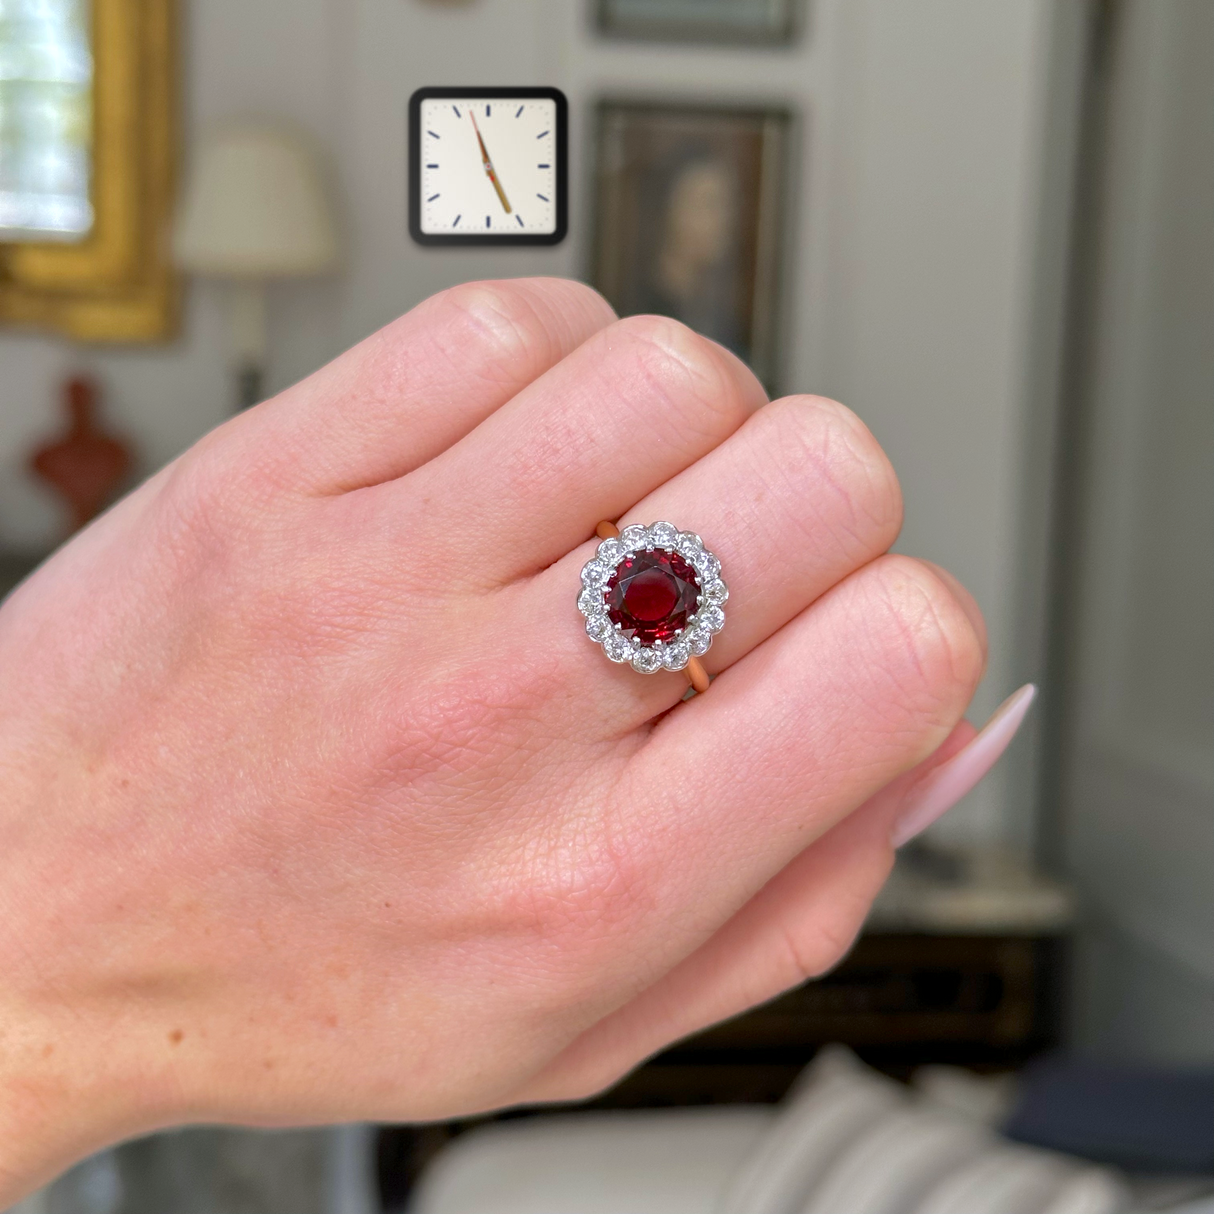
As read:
11:25:57
